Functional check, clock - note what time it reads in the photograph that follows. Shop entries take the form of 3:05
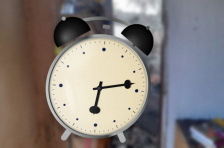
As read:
6:13
